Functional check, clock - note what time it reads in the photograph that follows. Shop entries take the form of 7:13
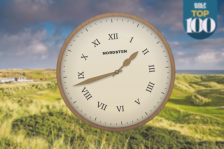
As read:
1:43
